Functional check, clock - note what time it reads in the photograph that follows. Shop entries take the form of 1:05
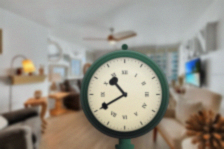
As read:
10:40
